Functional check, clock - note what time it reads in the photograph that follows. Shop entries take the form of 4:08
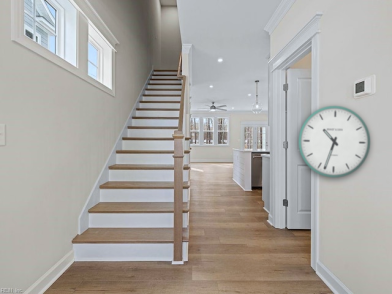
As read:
10:33
